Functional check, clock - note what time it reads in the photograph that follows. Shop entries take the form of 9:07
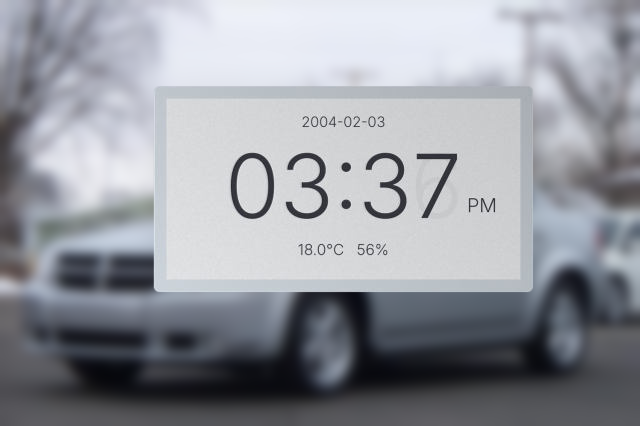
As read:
3:37
